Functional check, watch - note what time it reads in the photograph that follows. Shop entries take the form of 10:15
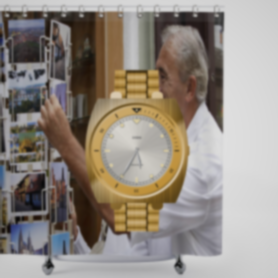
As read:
5:35
